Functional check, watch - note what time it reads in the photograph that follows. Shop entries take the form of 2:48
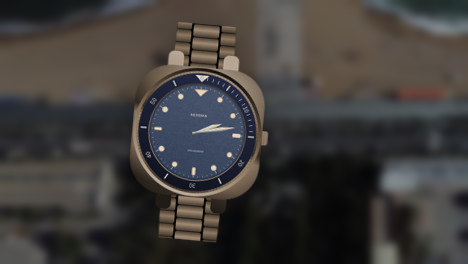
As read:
2:13
